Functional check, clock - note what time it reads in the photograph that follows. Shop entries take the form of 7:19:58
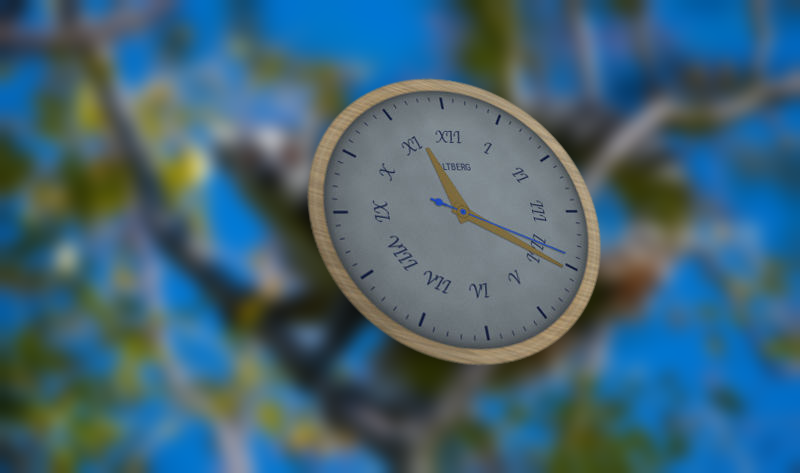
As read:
11:20:19
